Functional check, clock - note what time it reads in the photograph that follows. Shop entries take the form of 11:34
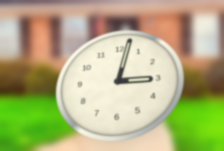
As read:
3:02
